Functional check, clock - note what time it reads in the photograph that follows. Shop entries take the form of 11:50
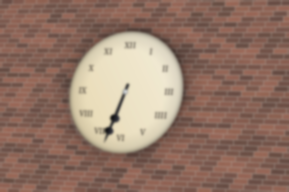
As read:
6:33
